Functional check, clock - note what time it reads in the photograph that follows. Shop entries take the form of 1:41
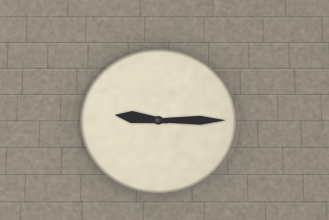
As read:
9:15
